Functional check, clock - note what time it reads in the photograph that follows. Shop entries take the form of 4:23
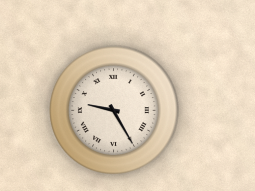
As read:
9:25
